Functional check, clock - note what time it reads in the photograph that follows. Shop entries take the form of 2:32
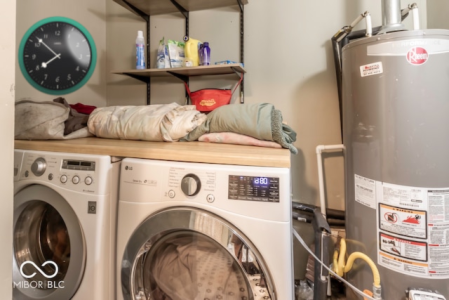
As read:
7:52
